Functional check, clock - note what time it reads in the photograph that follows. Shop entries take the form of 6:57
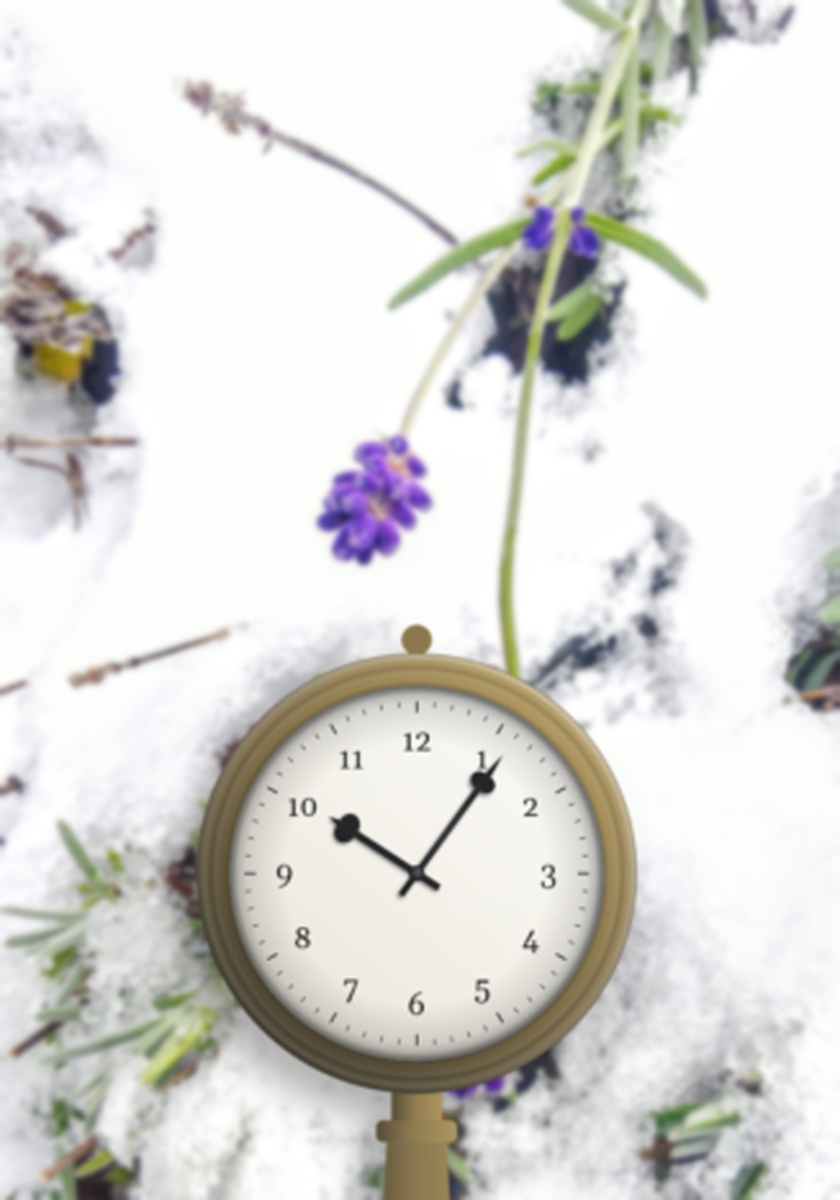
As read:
10:06
